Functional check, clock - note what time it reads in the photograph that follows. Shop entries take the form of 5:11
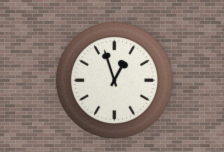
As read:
12:57
